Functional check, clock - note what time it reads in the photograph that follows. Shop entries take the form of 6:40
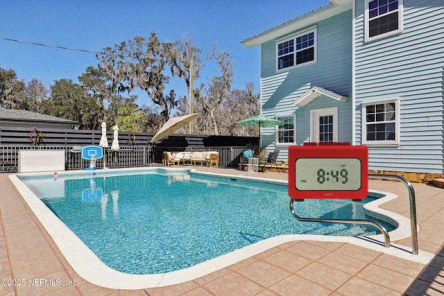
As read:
8:49
